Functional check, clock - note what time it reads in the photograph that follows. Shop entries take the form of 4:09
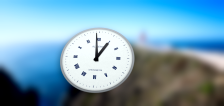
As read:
12:59
